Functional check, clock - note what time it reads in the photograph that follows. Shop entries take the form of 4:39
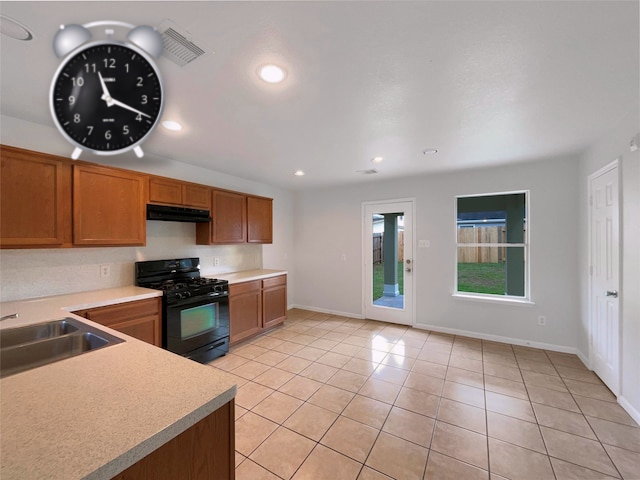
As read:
11:19
